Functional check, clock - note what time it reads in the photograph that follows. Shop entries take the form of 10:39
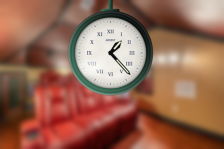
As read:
1:23
